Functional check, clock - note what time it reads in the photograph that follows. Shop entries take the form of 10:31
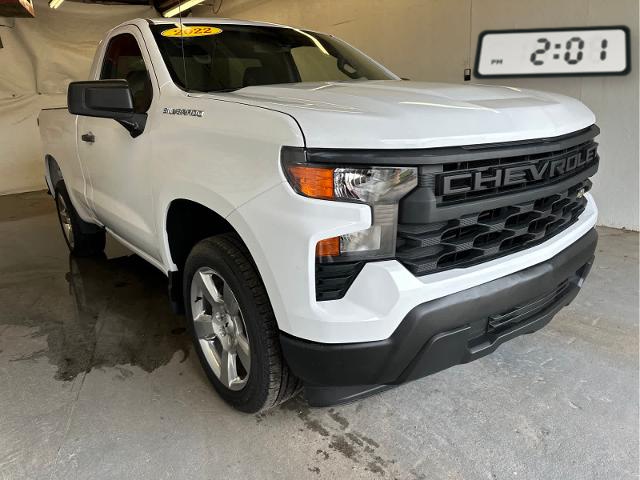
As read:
2:01
